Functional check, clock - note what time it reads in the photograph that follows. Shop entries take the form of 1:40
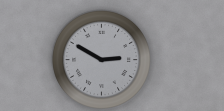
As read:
2:50
